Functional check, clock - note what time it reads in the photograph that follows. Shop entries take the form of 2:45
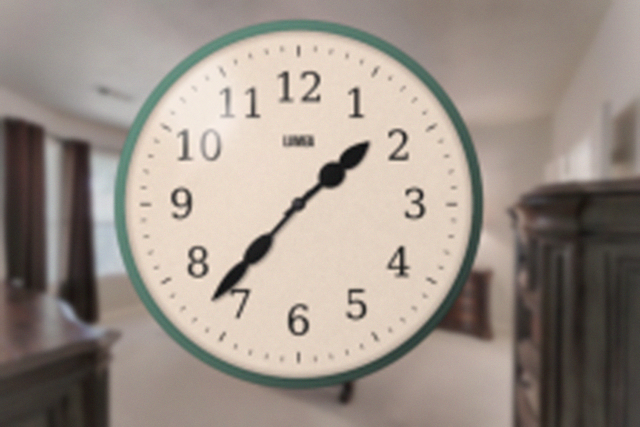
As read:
1:37
